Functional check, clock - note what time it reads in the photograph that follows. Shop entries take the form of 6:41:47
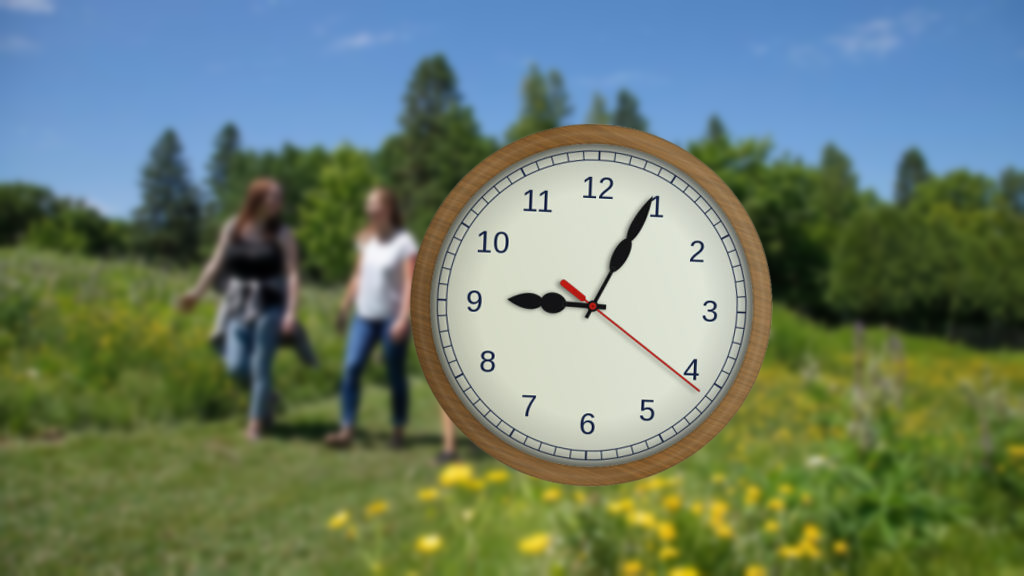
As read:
9:04:21
